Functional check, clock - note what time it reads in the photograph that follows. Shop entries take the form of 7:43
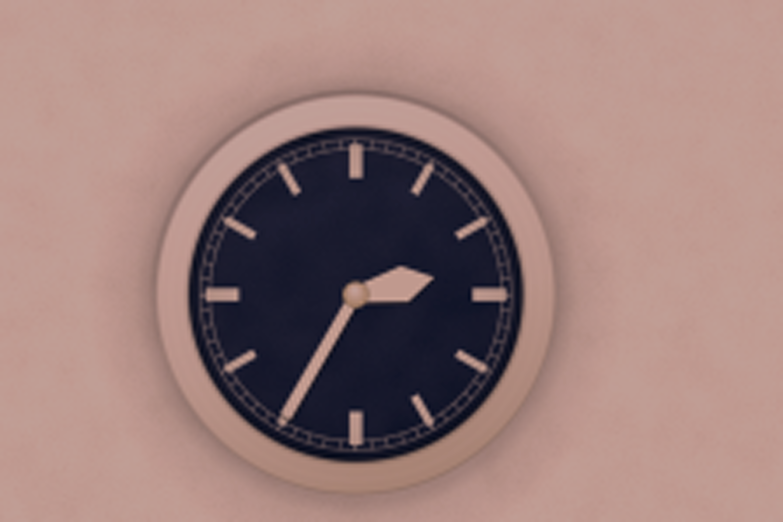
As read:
2:35
